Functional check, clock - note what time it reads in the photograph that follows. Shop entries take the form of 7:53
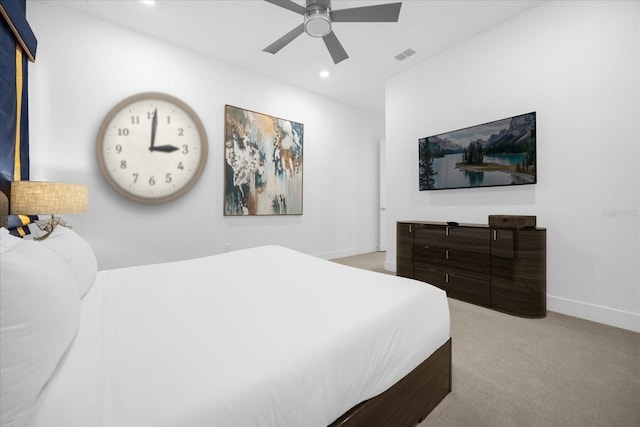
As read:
3:01
